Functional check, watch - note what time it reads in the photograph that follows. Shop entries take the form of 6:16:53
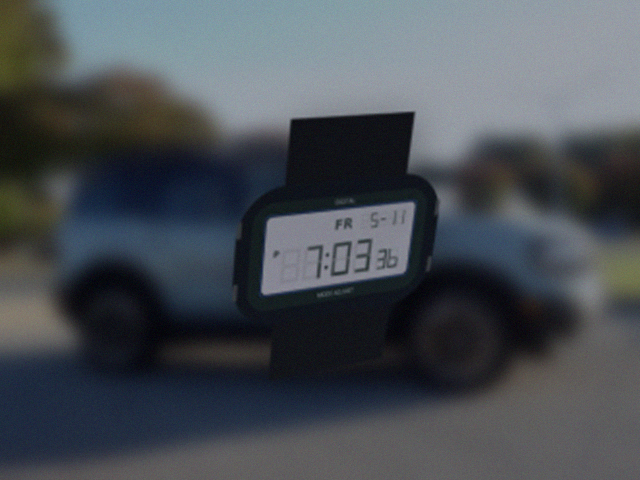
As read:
7:03:36
